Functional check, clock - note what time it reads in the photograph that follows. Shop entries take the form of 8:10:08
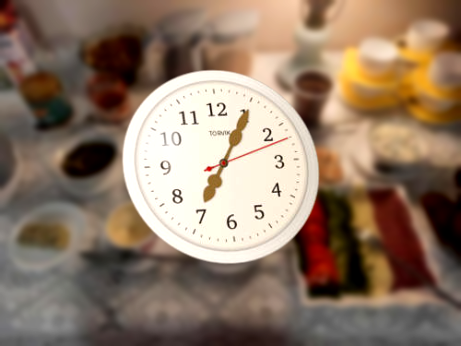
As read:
7:05:12
